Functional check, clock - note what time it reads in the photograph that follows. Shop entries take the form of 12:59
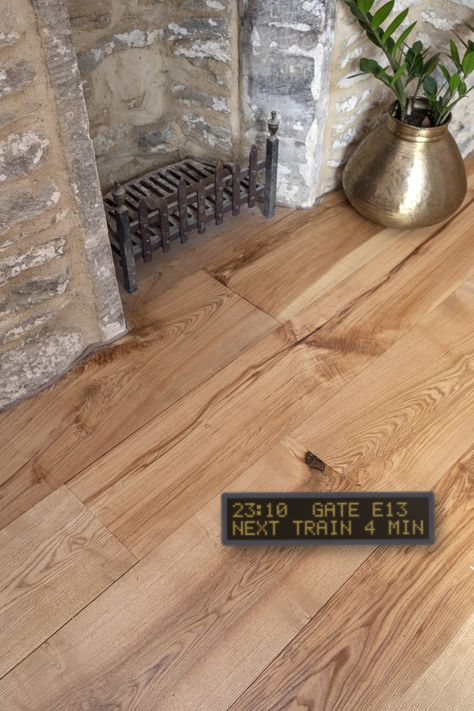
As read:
23:10
